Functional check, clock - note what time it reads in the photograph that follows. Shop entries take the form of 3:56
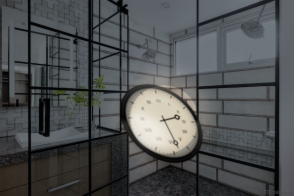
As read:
2:28
